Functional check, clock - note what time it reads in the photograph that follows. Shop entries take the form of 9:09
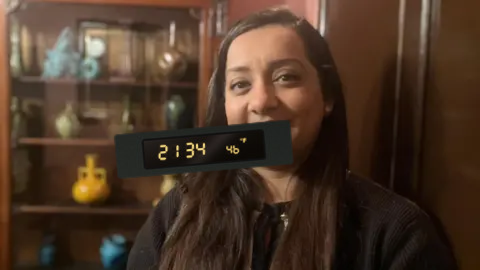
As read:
21:34
